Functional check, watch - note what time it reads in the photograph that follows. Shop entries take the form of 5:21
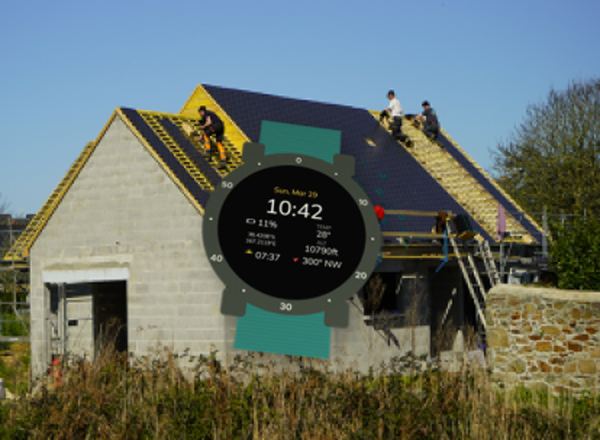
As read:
10:42
